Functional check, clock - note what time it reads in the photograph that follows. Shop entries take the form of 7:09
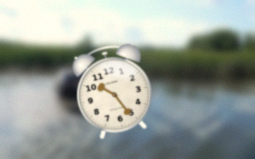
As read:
10:26
